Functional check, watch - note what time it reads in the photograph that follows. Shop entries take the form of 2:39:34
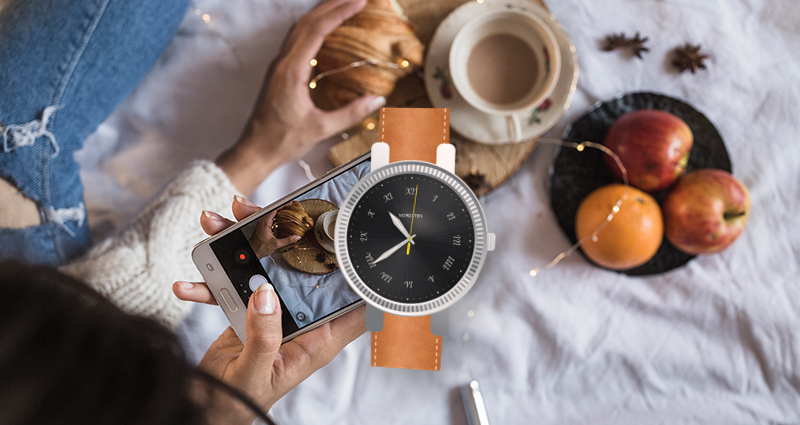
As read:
10:39:01
